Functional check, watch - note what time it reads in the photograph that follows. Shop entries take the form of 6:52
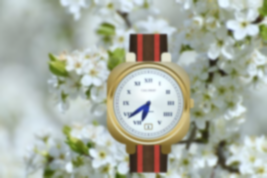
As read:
6:39
